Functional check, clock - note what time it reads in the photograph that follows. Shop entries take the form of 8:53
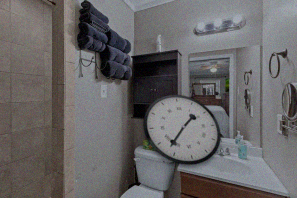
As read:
1:37
